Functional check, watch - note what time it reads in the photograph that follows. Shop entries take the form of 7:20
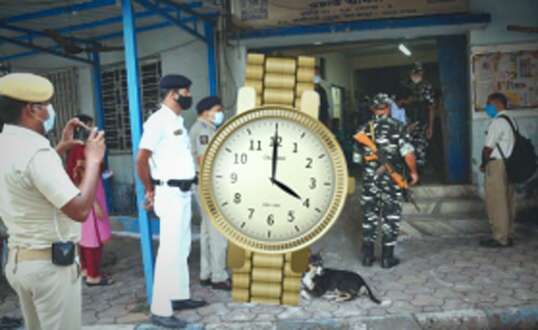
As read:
4:00
